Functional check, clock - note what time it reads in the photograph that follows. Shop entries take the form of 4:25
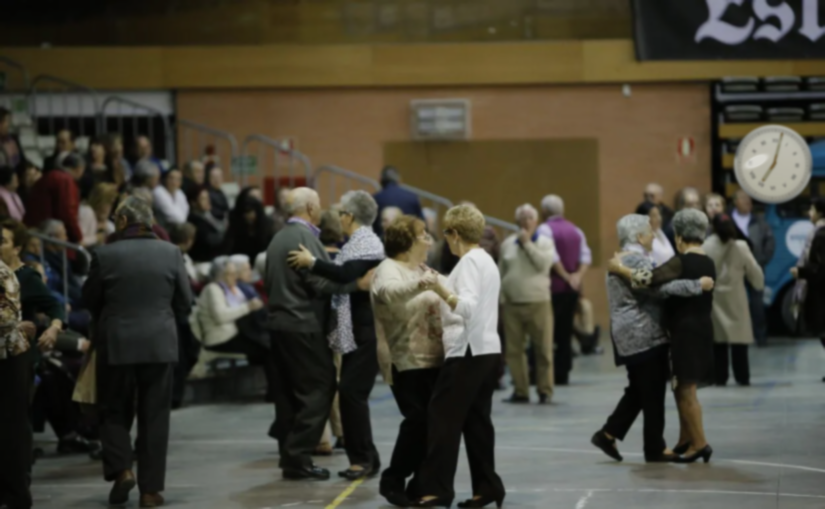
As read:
7:02
